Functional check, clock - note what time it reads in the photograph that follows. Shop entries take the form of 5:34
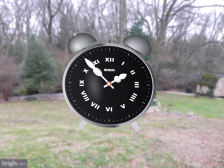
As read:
1:53
